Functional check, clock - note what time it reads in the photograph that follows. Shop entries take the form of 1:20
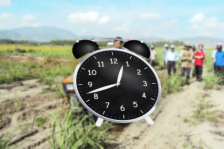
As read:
12:42
